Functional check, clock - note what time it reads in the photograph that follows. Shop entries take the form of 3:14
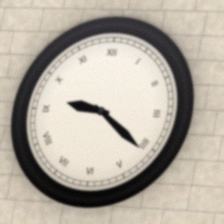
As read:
9:21
